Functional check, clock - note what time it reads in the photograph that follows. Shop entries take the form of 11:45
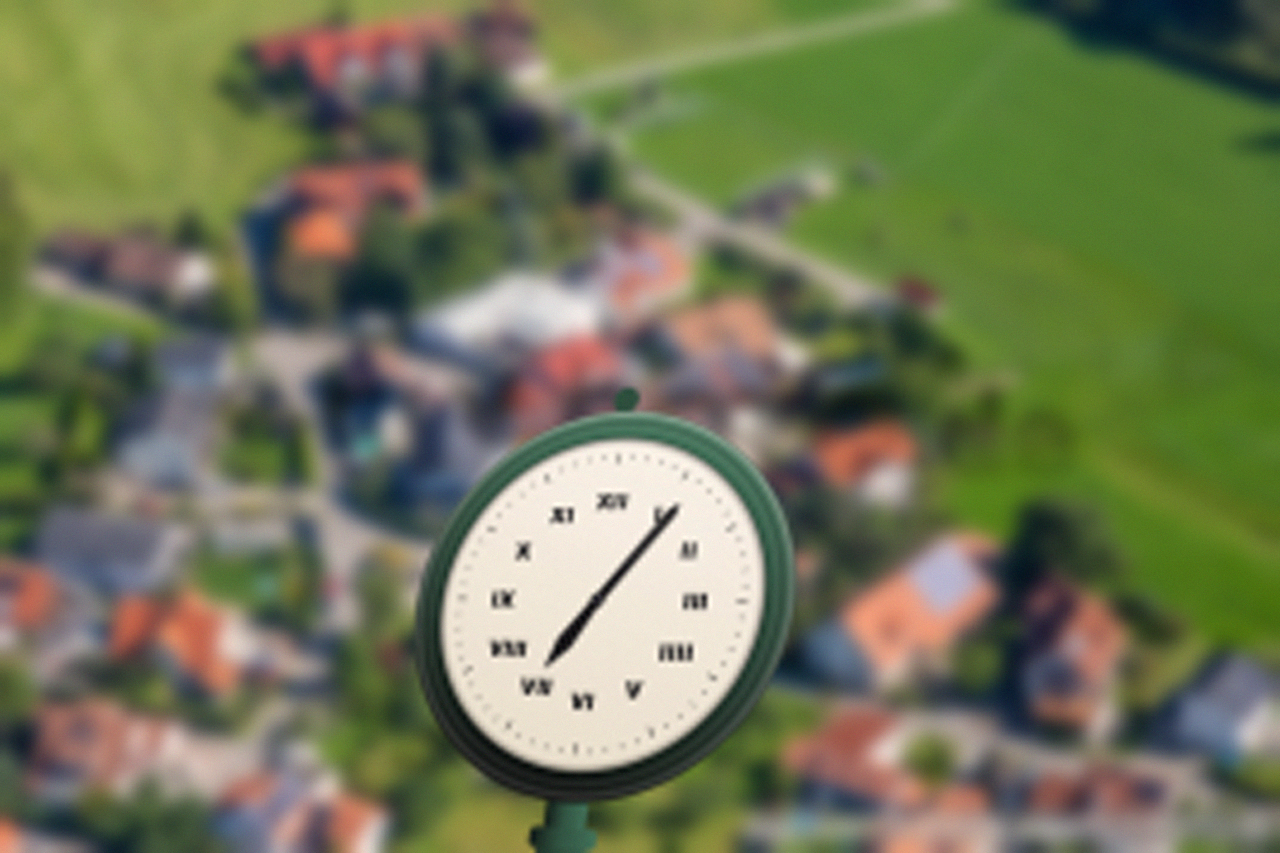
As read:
7:06
